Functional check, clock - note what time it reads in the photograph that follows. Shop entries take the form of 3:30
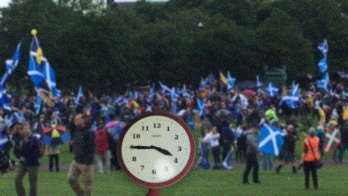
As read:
3:45
